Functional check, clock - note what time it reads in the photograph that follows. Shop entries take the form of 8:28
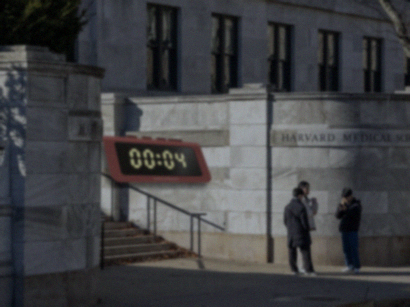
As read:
0:04
